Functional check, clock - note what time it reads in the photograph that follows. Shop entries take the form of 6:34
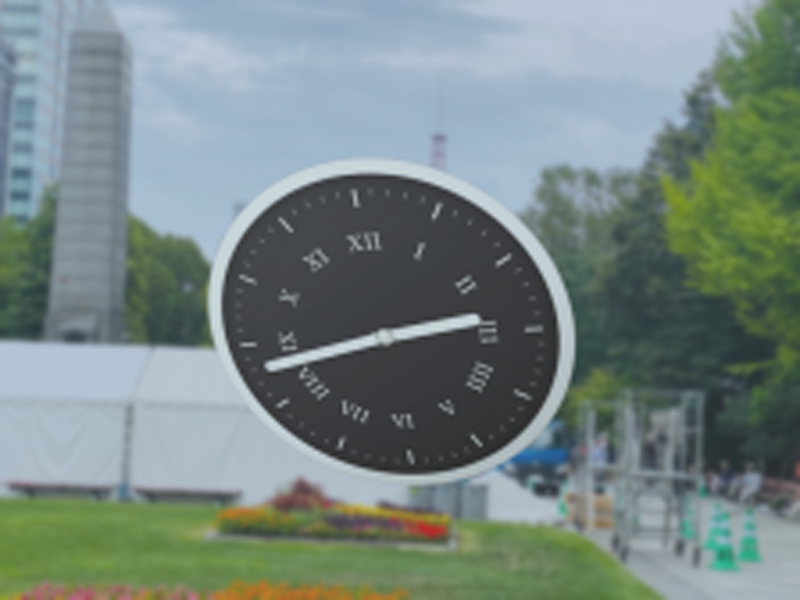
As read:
2:43
